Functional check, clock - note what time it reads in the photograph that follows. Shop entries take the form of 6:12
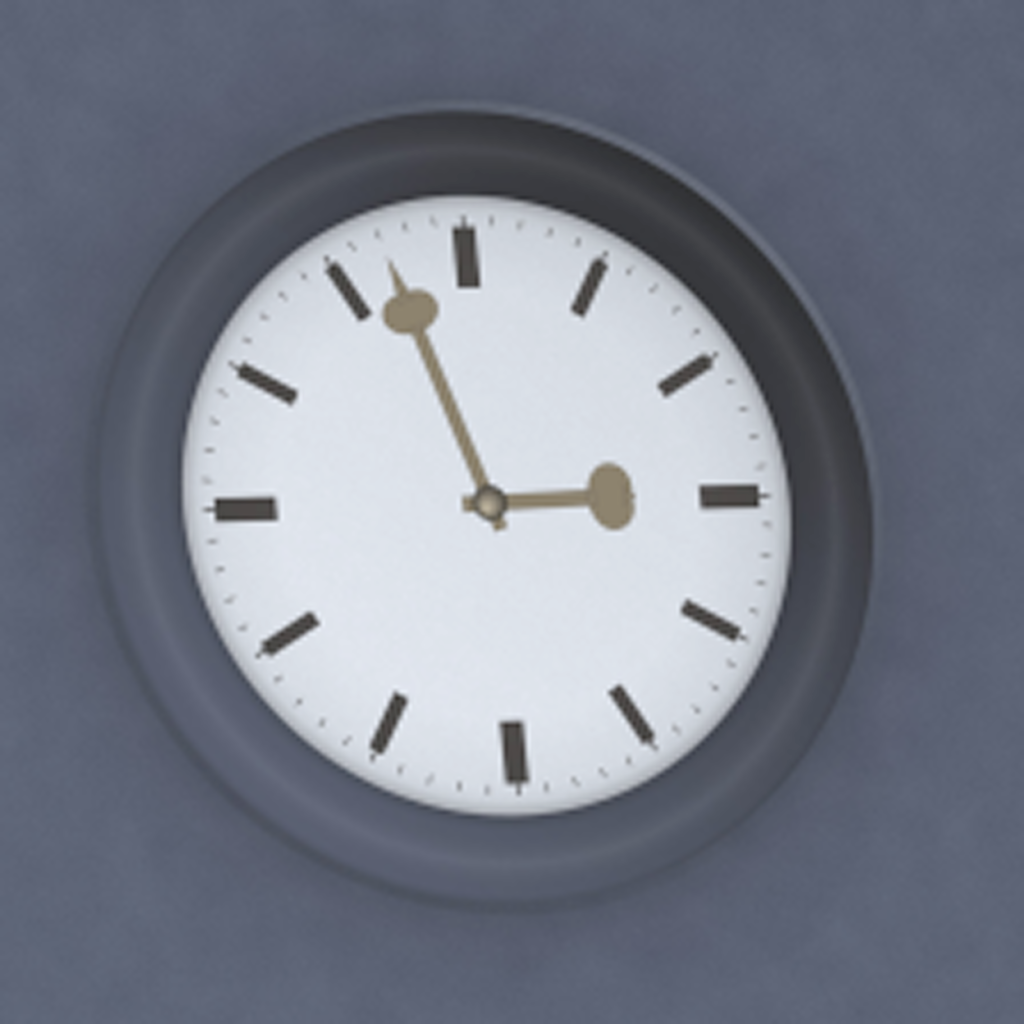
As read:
2:57
